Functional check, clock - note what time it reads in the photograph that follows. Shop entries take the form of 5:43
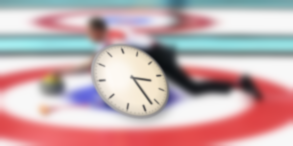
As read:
3:27
